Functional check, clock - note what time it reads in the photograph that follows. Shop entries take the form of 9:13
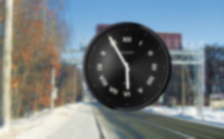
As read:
5:55
